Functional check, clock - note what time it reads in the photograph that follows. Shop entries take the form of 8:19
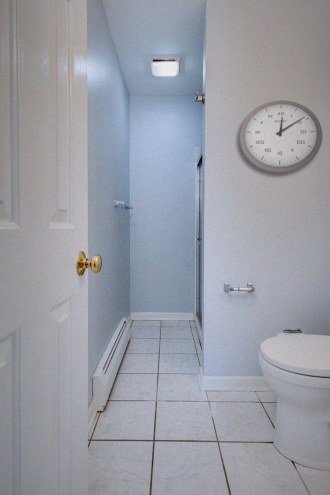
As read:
12:09
